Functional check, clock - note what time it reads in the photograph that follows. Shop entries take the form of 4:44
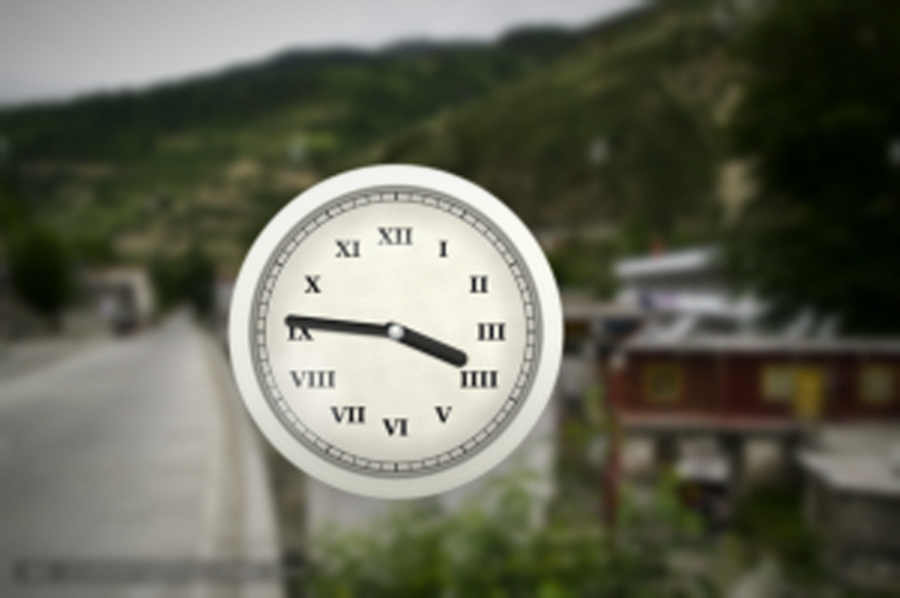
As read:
3:46
